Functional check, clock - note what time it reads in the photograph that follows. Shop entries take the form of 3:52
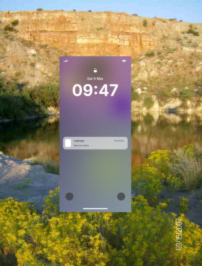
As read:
9:47
